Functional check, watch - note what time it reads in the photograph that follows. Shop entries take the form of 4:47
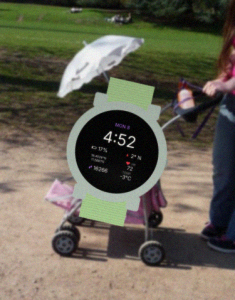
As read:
4:52
